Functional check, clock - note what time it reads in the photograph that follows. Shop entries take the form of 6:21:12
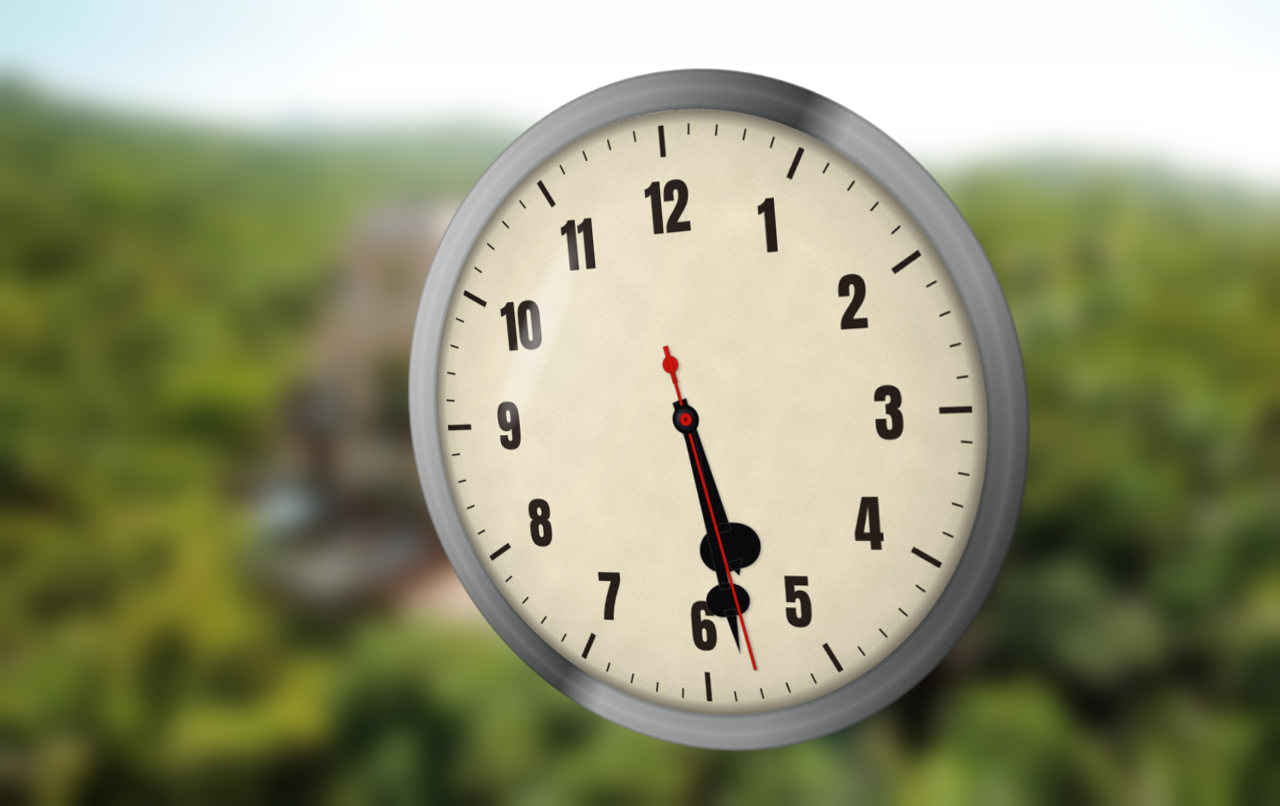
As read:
5:28:28
